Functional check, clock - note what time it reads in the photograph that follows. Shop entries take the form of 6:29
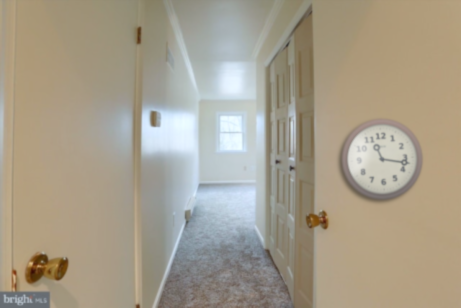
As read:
11:17
